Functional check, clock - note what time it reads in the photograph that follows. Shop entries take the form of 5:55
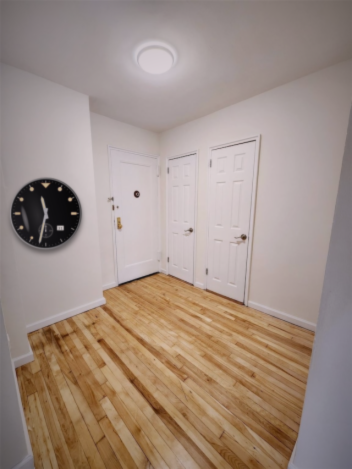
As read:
11:32
